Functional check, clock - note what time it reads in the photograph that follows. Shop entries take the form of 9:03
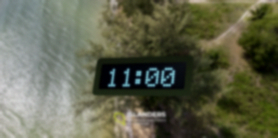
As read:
11:00
